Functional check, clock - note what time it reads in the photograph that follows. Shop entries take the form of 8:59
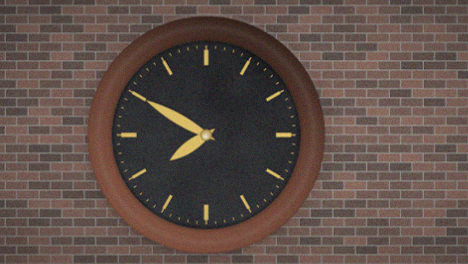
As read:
7:50
